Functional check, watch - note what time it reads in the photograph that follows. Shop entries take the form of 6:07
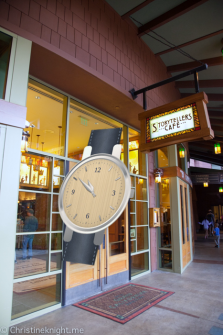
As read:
10:51
